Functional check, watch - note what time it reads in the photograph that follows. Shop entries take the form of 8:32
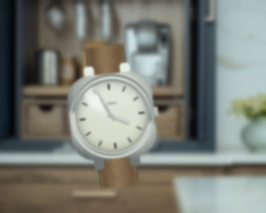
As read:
3:56
